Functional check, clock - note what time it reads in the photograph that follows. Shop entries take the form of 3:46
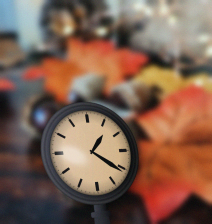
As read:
1:21
